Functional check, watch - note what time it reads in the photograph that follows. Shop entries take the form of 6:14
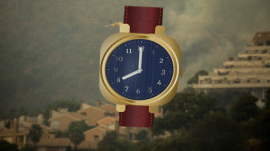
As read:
8:00
